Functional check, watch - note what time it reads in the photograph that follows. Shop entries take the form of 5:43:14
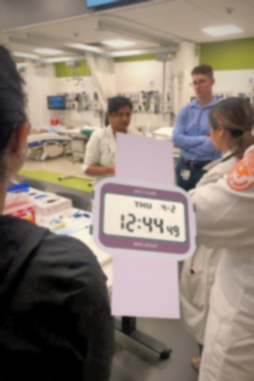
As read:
12:44:49
